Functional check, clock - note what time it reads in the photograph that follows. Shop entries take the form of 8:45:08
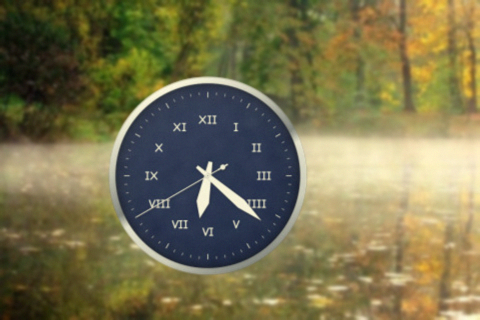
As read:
6:21:40
